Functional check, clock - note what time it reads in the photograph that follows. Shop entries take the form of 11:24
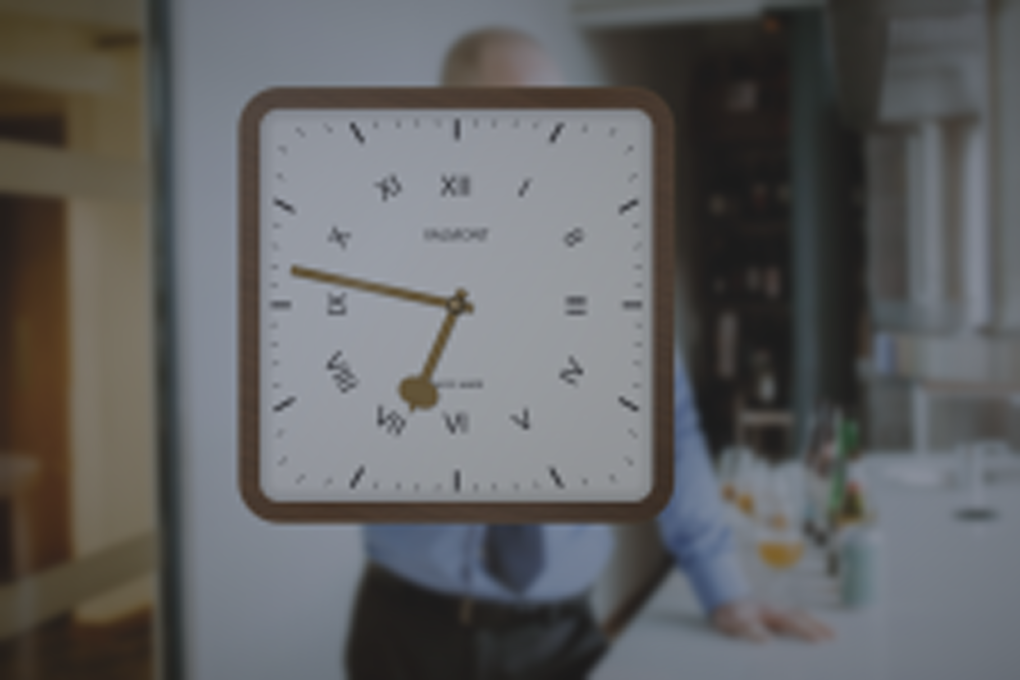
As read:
6:47
